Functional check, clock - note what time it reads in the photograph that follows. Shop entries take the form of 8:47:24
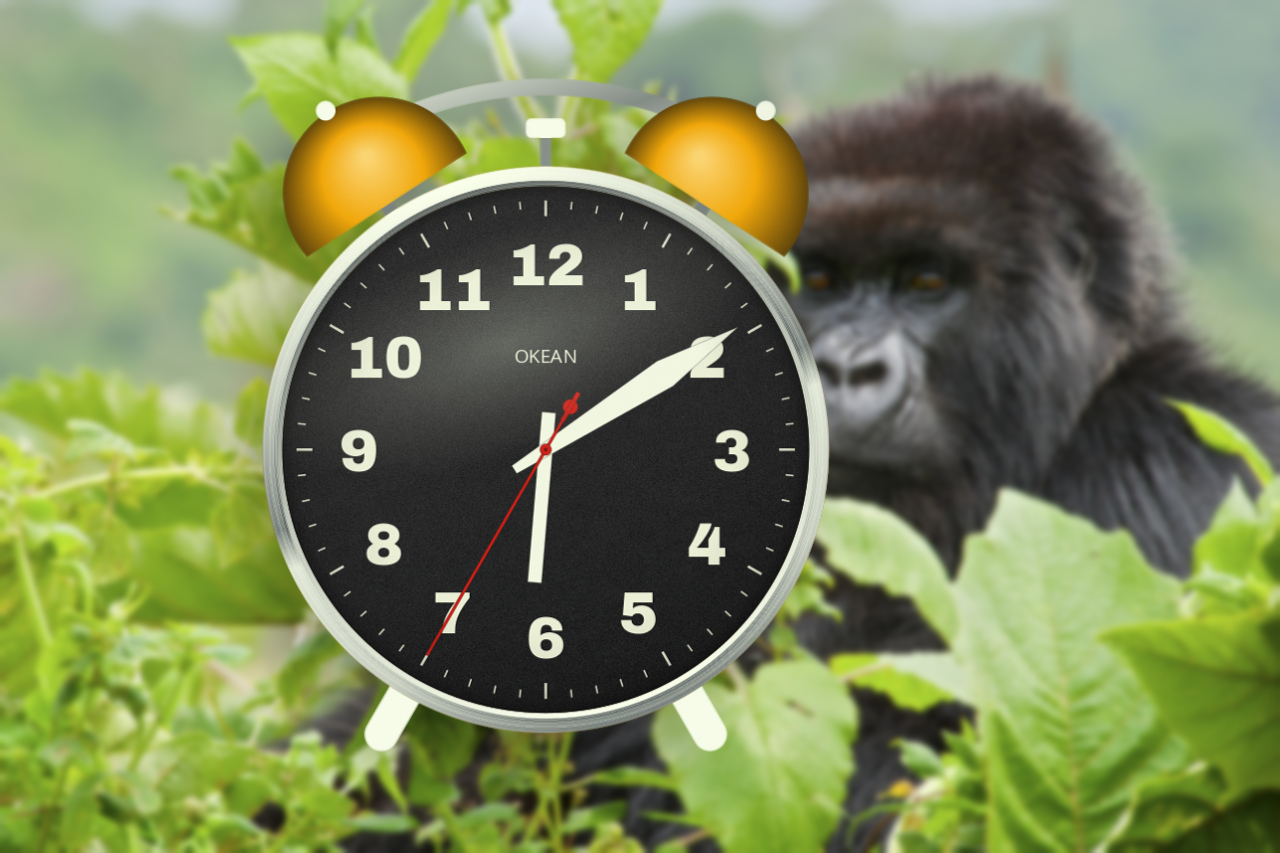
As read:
6:09:35
